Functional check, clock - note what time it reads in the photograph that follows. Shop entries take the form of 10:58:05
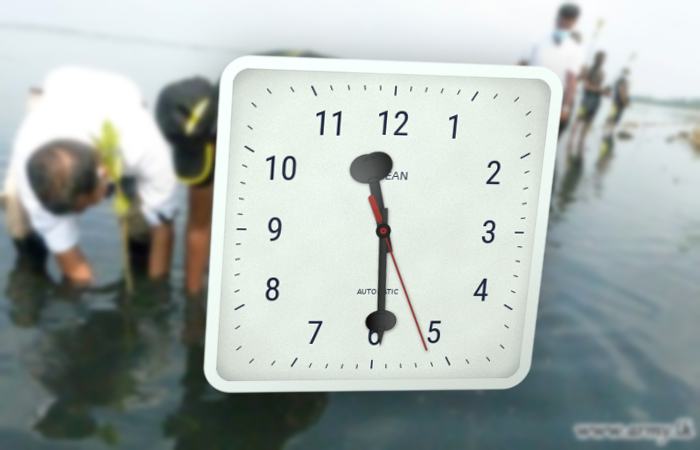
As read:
11:29:26
